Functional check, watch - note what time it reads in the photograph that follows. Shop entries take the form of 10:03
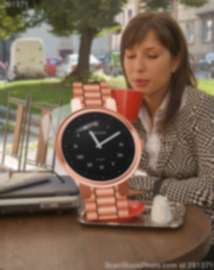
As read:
11:10
